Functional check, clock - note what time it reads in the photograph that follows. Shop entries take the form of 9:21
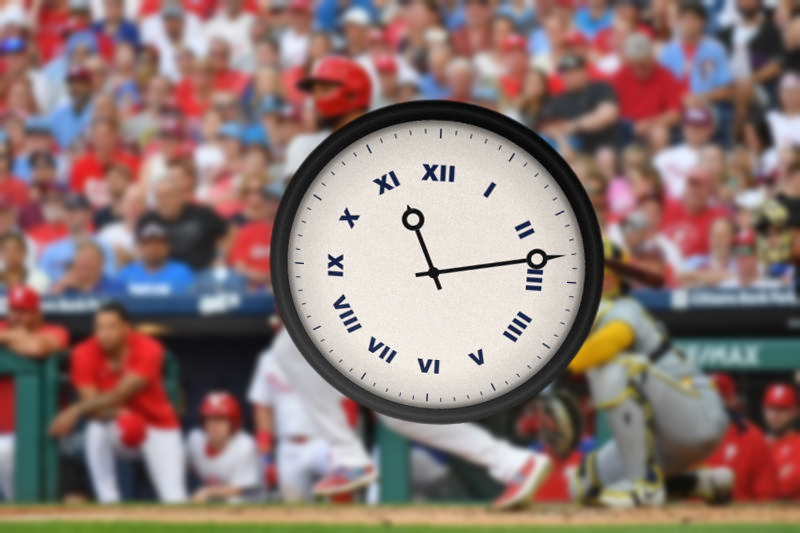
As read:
11:13
